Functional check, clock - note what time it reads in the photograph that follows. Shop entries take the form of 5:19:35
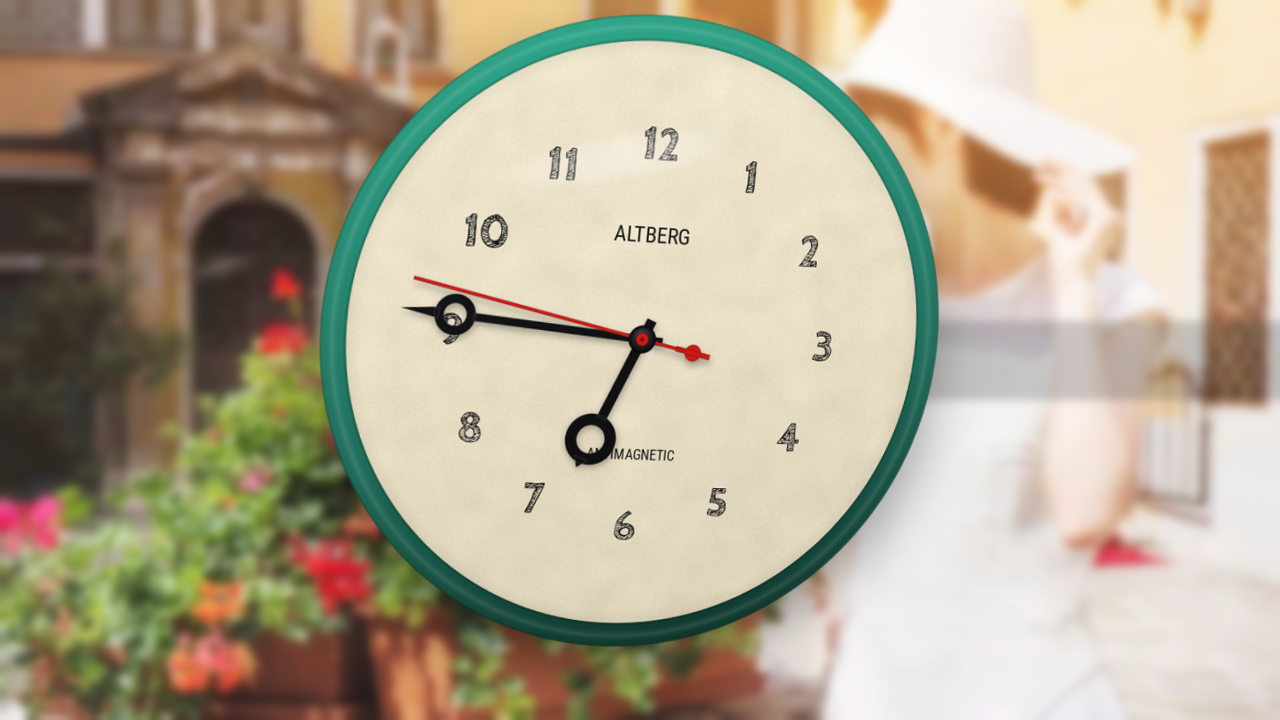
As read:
6:45:47
